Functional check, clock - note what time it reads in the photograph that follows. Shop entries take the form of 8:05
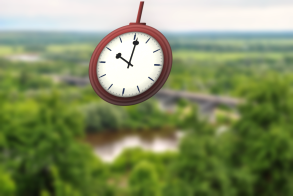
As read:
10:01
